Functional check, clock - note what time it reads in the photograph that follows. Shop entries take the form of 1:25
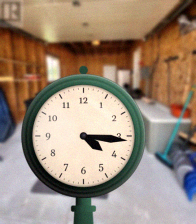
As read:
4:16
